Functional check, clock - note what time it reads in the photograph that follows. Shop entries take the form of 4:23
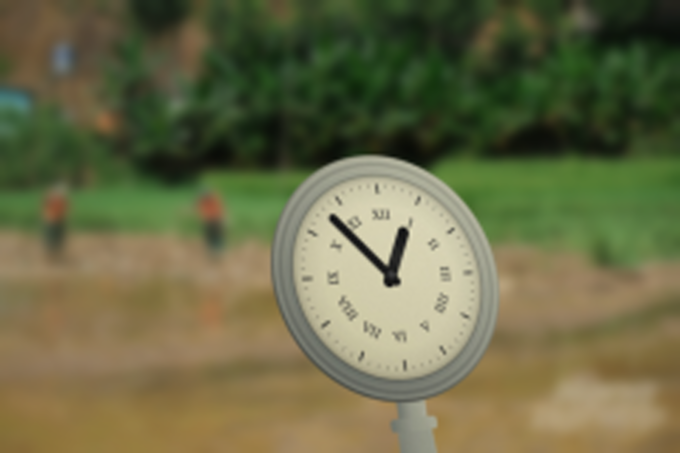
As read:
12:53
